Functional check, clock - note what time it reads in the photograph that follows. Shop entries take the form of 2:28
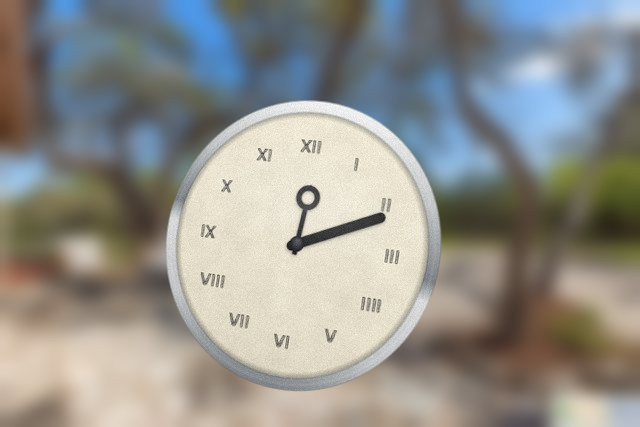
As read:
12:11
